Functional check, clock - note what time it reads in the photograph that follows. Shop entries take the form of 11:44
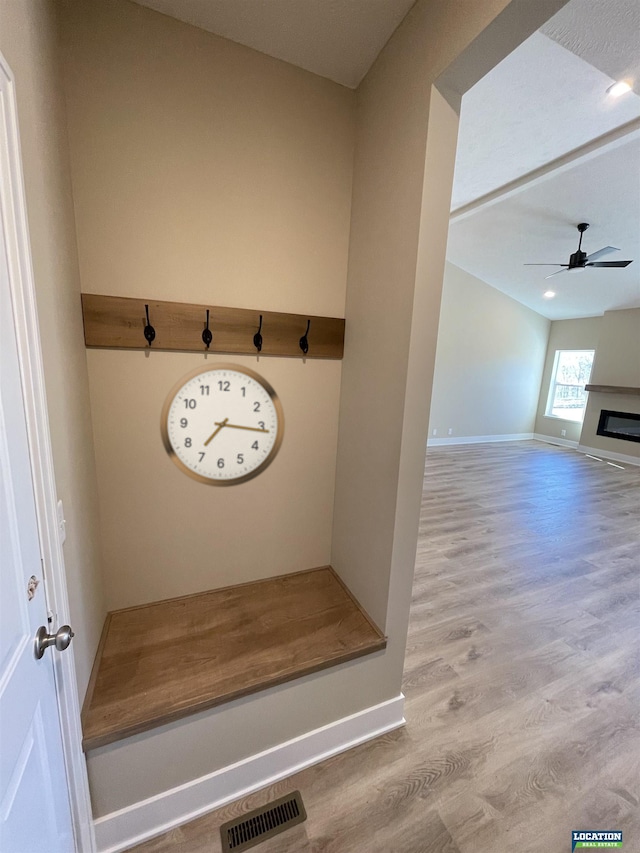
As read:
7:16
